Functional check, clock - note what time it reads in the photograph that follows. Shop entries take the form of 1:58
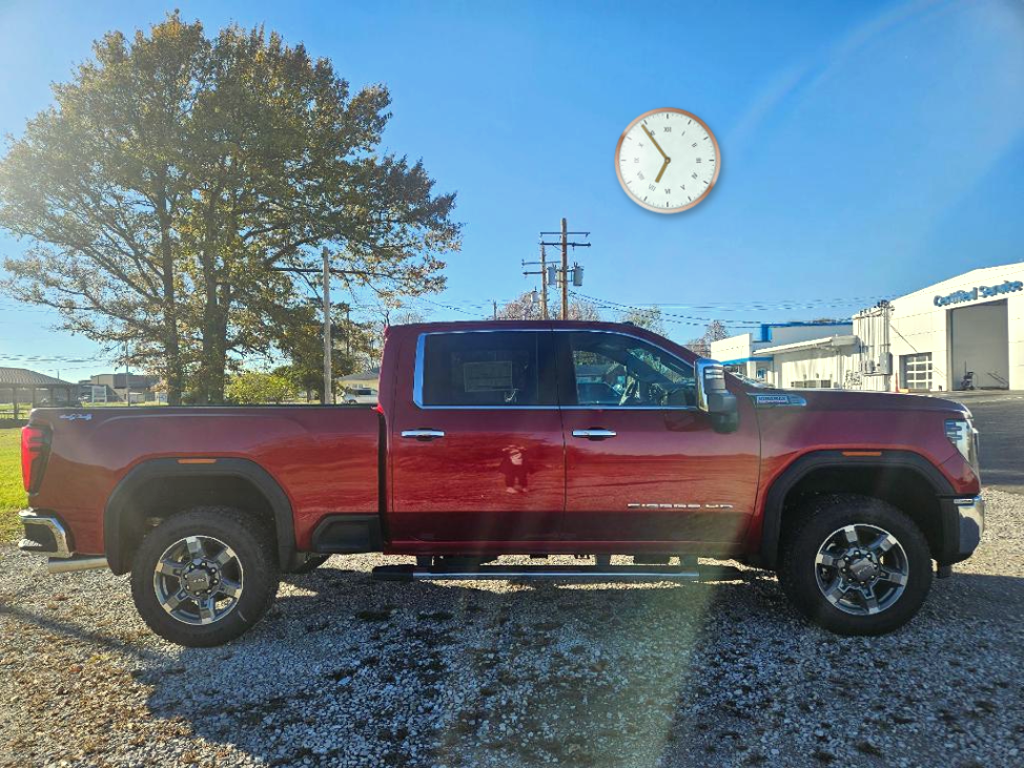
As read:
6:54
